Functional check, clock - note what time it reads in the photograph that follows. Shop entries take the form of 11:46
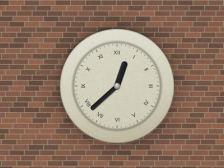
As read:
12:38
